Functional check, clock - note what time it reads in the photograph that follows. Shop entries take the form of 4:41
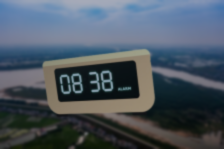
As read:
8:38
